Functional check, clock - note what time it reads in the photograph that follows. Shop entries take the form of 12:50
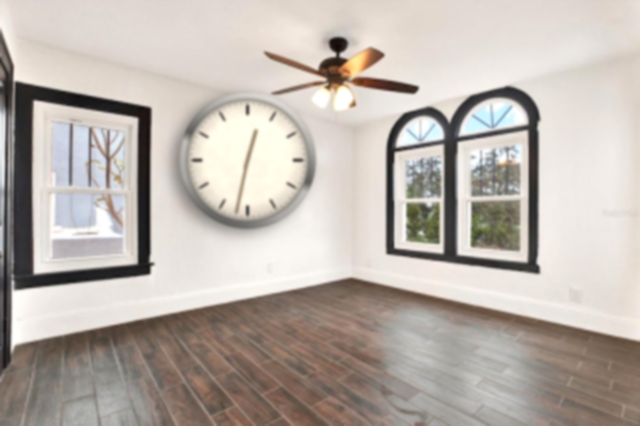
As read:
12:32
